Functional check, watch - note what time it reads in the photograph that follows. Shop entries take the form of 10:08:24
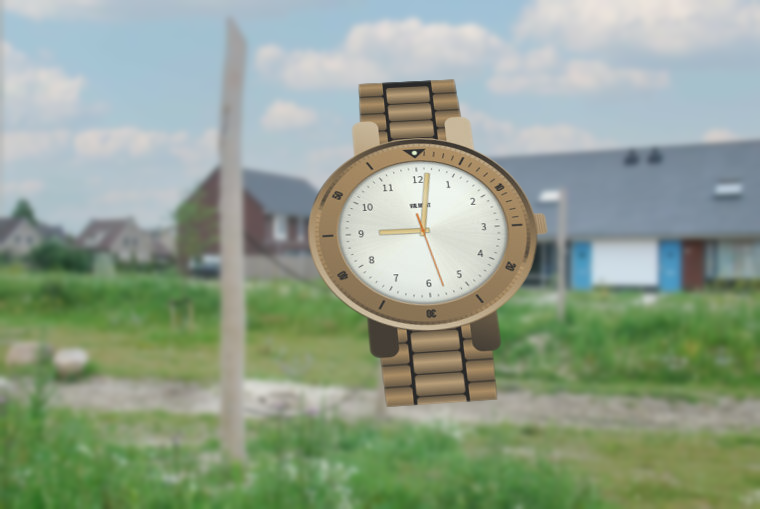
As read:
9:01:28
